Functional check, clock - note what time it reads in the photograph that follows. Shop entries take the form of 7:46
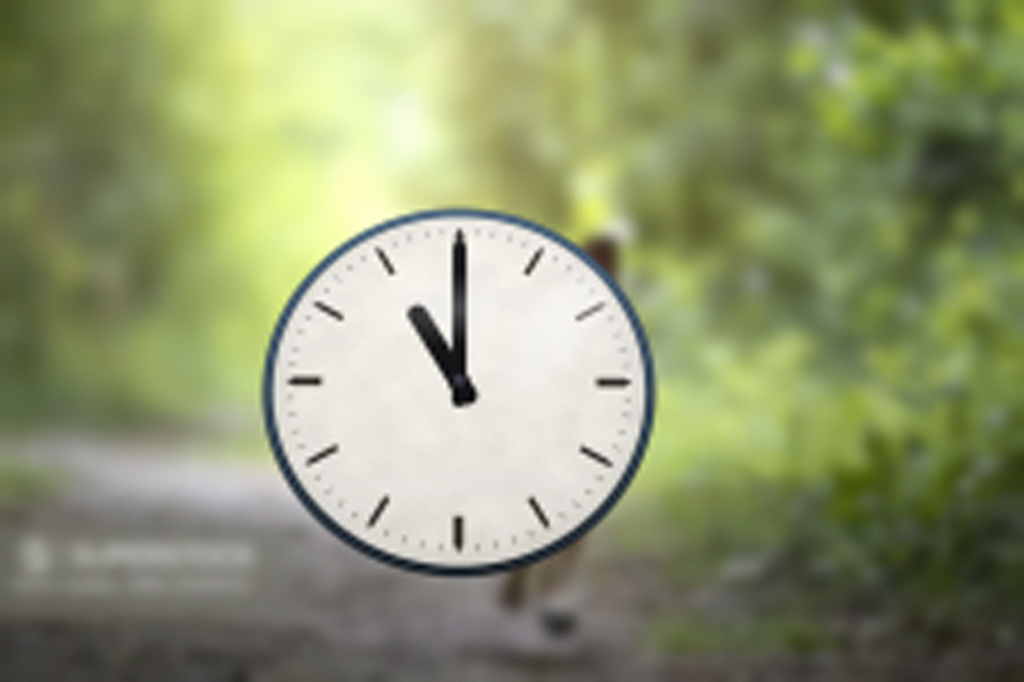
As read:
11:00
